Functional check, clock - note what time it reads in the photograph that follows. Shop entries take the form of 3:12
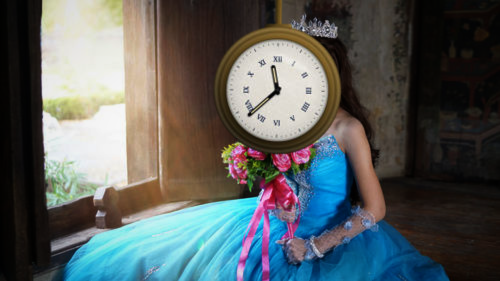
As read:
11:38
